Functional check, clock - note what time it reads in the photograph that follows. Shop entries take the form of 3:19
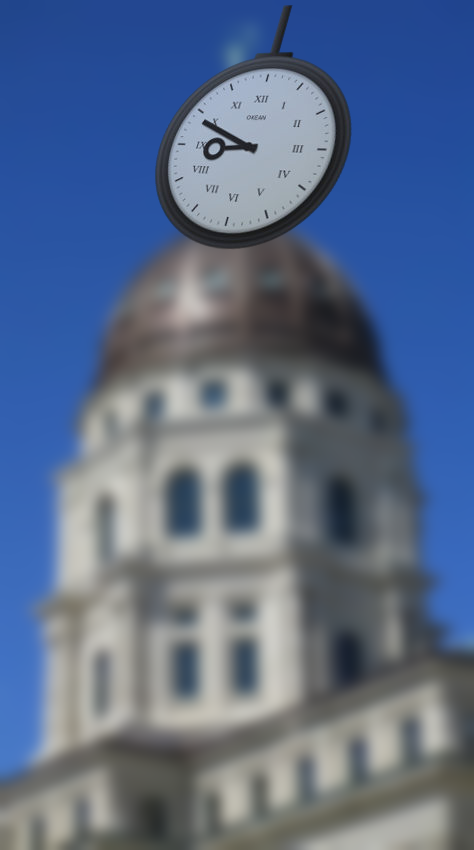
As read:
8:49
